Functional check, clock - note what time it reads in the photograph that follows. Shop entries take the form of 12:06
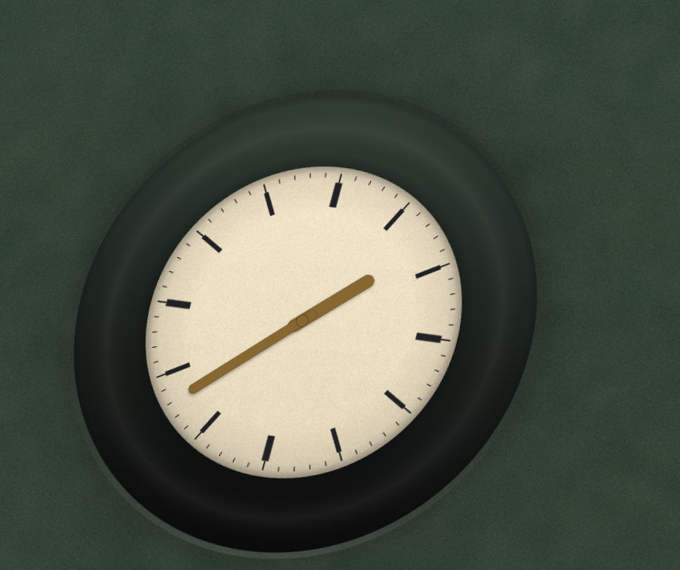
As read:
1:38
